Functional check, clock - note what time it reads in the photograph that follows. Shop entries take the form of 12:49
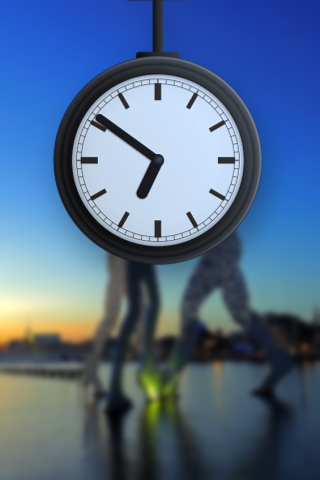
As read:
6:51
